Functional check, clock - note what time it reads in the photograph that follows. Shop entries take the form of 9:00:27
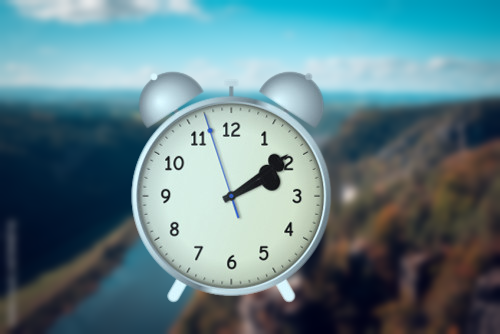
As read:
2:08:57
